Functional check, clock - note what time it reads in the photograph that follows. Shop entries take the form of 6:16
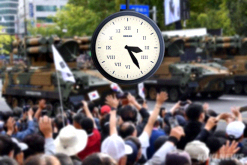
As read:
3:25
